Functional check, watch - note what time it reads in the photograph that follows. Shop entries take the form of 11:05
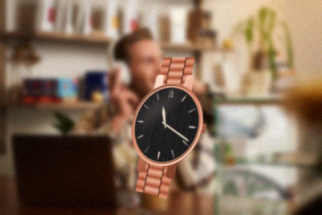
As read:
11:19
